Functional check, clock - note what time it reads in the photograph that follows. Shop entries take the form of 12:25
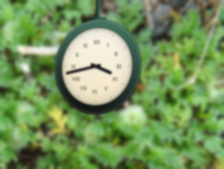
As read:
3:43
